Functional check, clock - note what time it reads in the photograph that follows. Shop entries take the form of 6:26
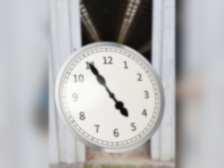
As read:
4:55
